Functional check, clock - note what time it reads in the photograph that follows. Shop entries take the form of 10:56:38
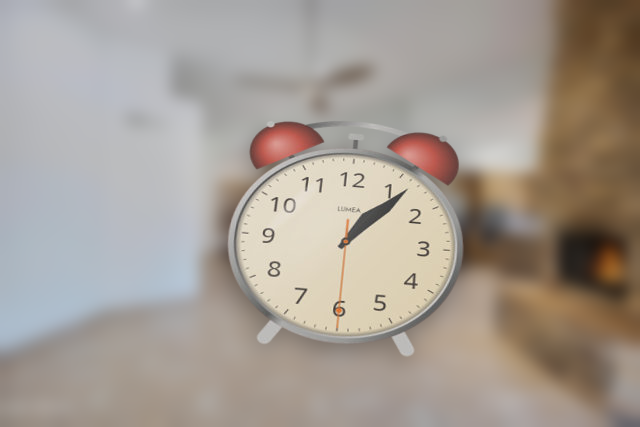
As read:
1:06:30
